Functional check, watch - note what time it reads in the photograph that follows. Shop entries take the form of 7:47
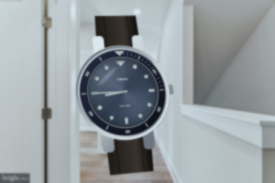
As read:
8:45
